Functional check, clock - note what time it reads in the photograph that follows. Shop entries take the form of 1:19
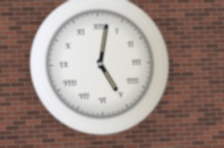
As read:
5:02
